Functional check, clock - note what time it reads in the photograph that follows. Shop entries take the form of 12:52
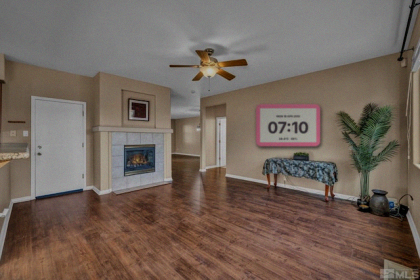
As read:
7:10
